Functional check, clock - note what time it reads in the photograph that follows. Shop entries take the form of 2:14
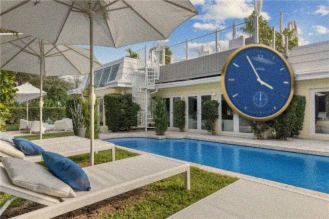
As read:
3:55
